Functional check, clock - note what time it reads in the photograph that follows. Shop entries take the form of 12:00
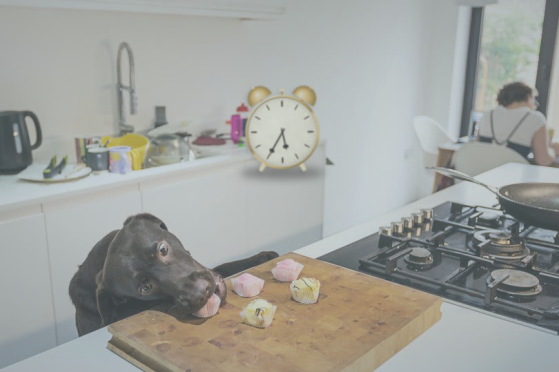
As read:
5:35
